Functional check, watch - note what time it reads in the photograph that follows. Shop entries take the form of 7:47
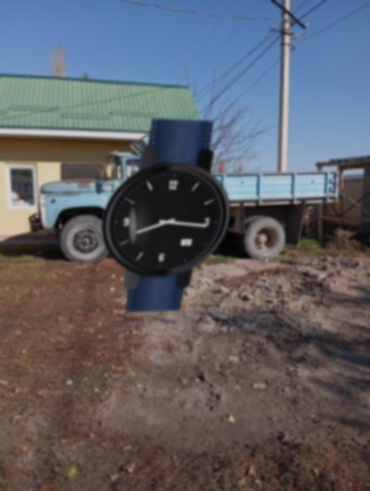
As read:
8:16
